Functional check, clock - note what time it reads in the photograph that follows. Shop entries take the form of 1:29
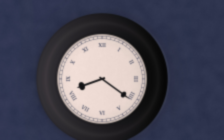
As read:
8:21
